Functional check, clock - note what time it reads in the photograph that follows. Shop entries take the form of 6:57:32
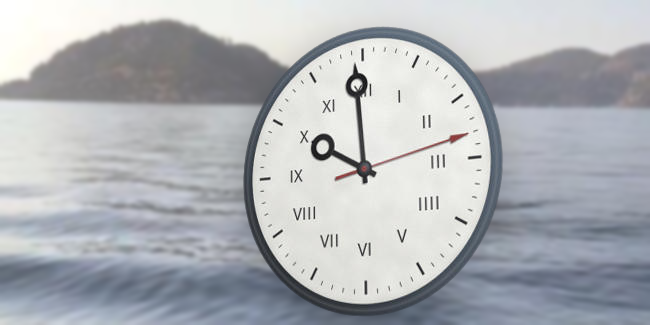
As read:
9:59:13
